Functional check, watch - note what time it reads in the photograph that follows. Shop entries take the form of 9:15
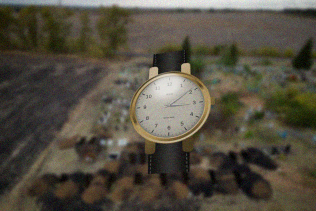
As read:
3:09
